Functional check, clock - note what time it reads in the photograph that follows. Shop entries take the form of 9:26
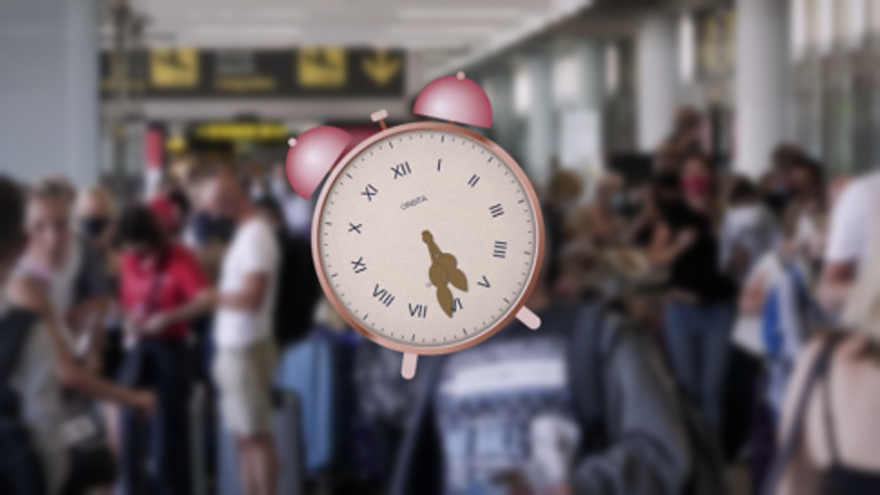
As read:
5:31
